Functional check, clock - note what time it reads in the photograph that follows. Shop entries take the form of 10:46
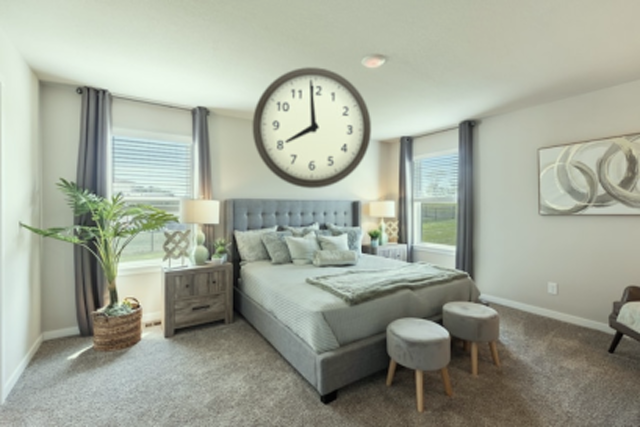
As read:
7:59
